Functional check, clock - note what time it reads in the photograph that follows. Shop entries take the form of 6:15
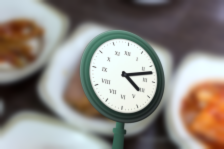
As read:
4:12
